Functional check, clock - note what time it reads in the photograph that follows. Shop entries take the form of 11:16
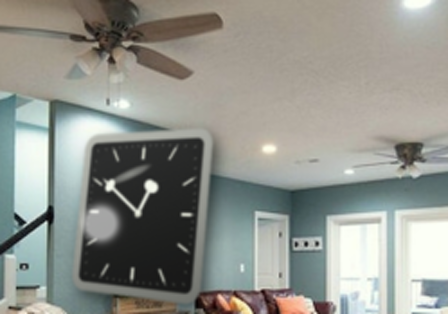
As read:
12:51
